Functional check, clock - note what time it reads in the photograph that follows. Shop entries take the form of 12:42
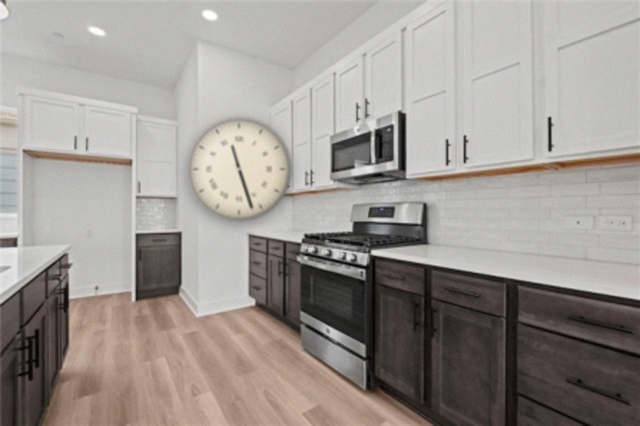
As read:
11:27
